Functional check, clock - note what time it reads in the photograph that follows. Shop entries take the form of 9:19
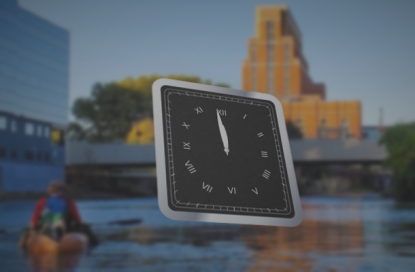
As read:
11:59
